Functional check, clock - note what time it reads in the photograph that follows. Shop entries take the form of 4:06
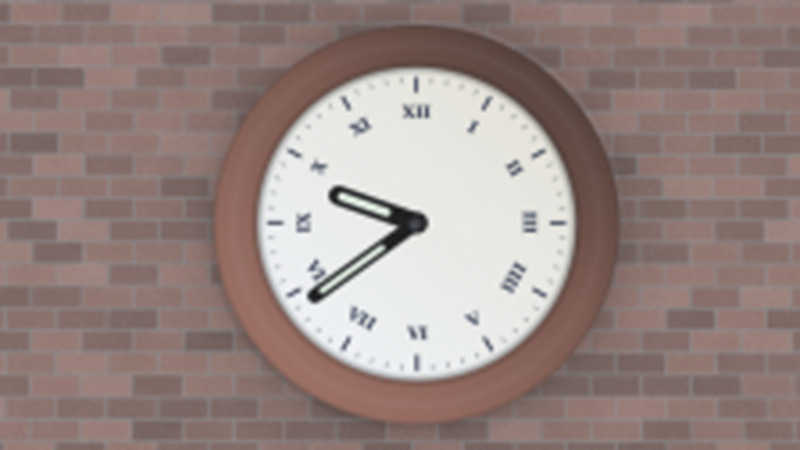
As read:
9:39
